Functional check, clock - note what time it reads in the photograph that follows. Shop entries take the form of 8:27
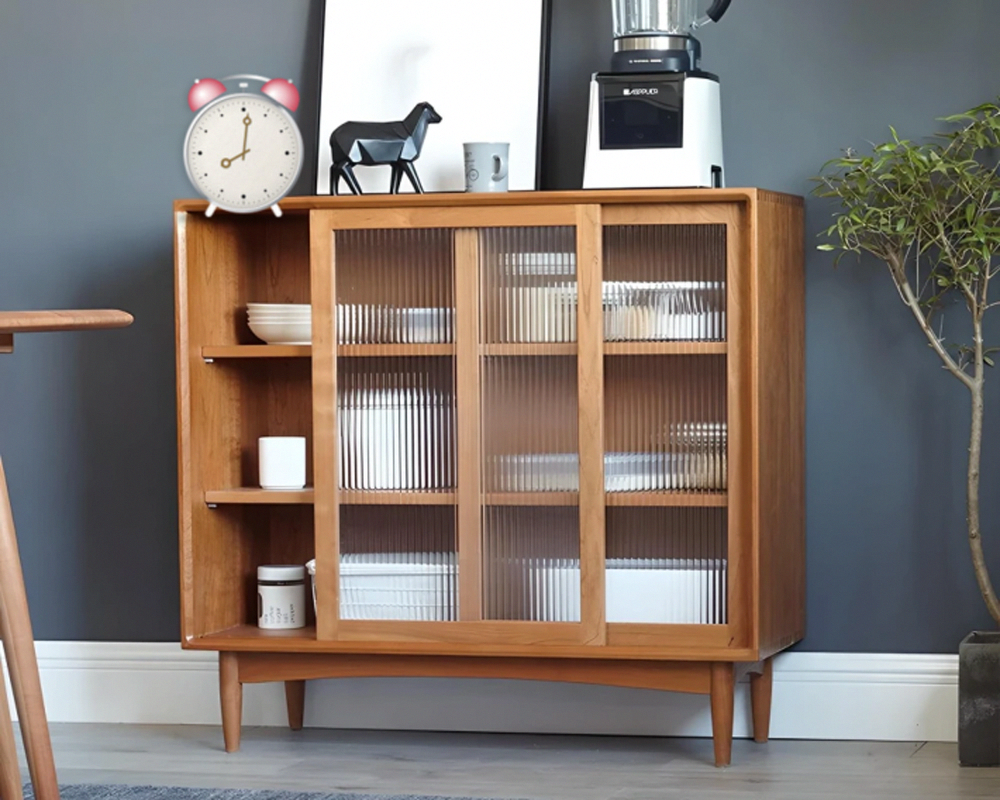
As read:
8:01
